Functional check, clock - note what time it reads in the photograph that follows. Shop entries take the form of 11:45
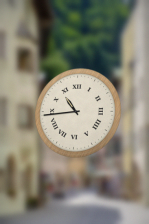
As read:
10:44
